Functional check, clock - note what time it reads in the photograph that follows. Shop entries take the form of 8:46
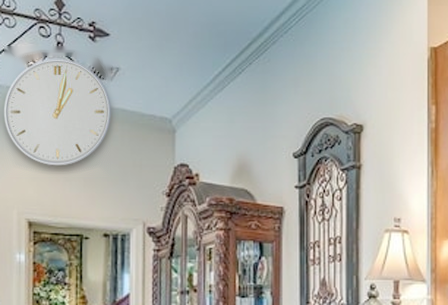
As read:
1:02
